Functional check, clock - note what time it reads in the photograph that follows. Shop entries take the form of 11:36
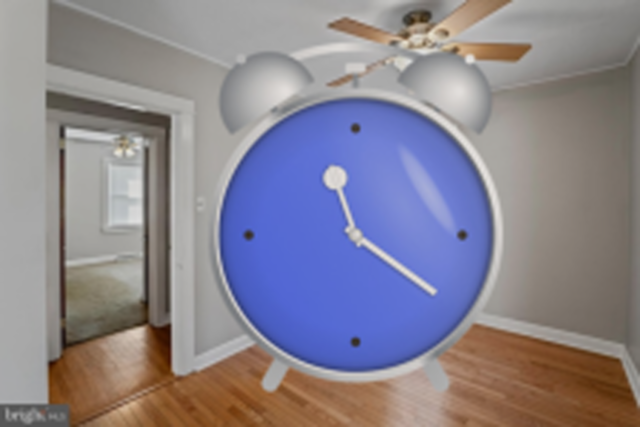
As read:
11:21
